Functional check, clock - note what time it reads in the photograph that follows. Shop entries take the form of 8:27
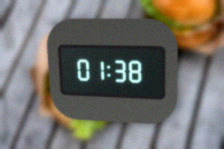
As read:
1:38
